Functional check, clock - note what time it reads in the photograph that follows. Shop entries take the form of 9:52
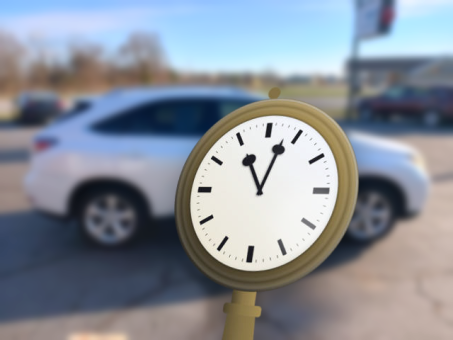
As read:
11:03
